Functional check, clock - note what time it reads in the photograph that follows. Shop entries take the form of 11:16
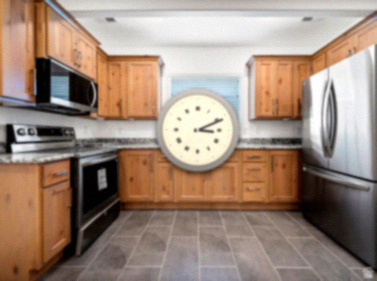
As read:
3:11
